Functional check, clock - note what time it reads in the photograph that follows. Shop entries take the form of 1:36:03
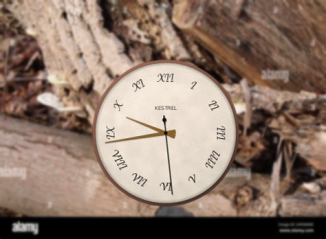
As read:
9:43:29
